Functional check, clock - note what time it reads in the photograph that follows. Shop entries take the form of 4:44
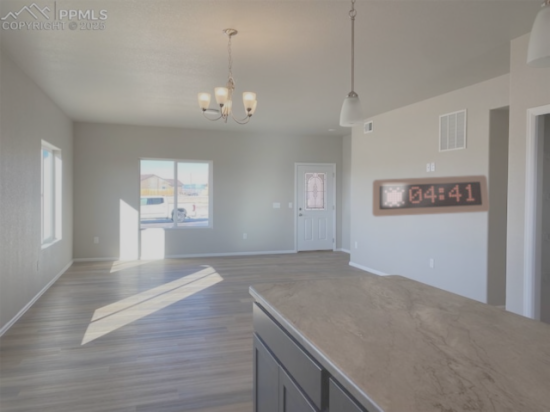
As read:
4:41
